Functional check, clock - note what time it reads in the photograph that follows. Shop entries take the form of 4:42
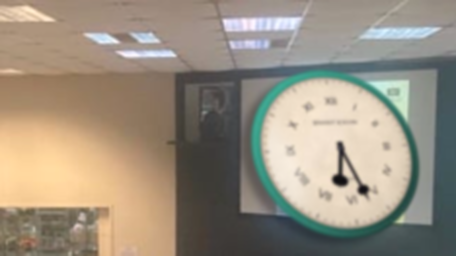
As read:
6:27
